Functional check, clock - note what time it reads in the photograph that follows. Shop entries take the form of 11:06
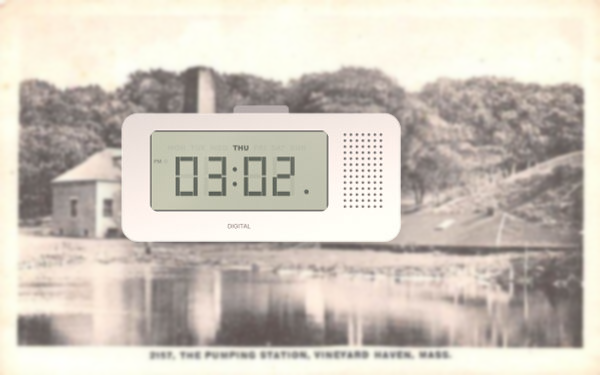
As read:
3:02
